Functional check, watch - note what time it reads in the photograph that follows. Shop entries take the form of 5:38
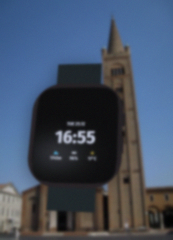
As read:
16:55
